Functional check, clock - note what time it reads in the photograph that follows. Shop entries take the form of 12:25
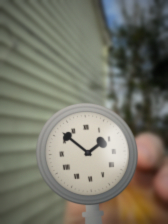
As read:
1:52
